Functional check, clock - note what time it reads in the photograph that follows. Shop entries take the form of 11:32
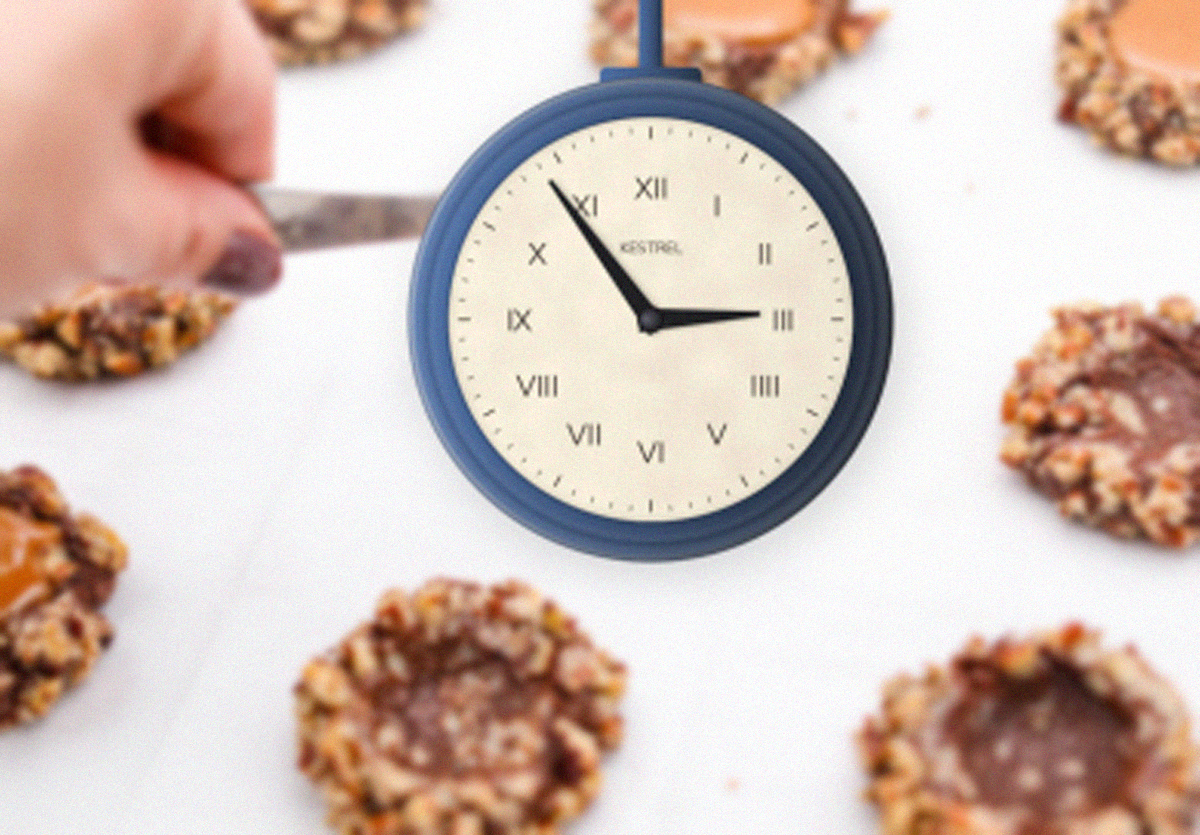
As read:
2:54
